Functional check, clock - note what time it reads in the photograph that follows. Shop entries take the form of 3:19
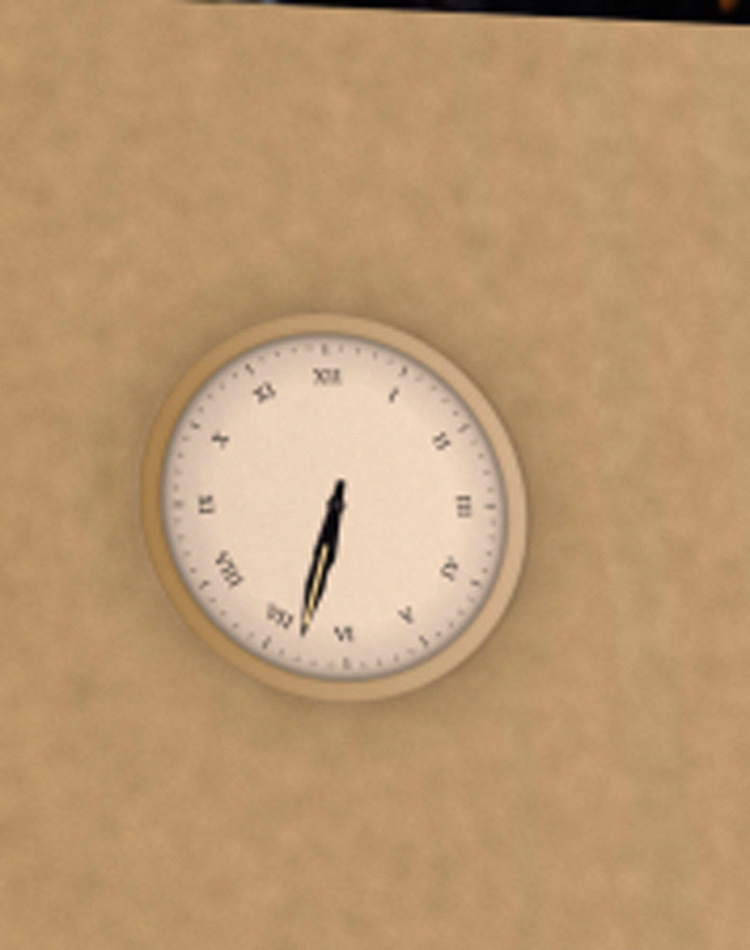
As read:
6:33
